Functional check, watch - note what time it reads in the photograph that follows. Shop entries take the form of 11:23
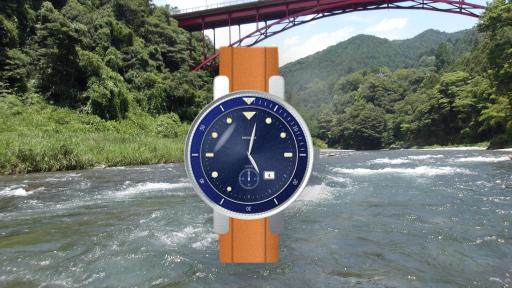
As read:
5:02
